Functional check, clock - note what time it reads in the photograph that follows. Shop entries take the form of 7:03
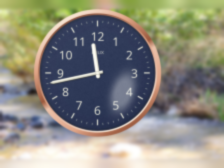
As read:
11:43
